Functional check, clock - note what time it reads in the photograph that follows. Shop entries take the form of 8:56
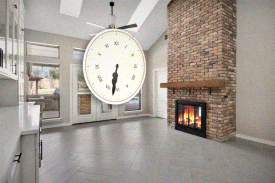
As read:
6:32
